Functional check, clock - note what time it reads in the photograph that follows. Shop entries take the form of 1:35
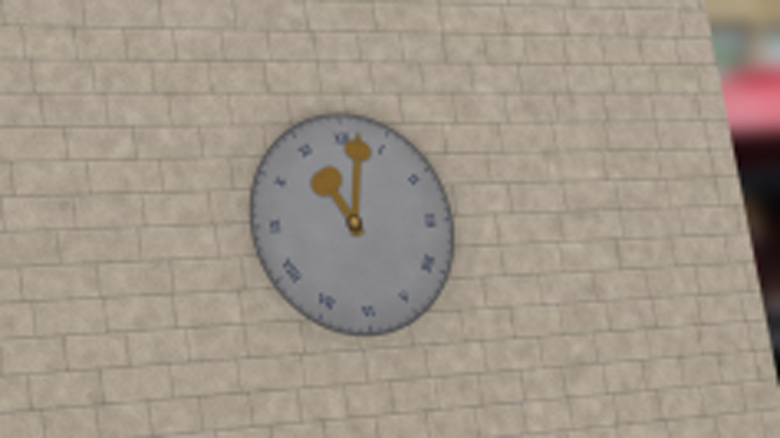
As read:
11:02
